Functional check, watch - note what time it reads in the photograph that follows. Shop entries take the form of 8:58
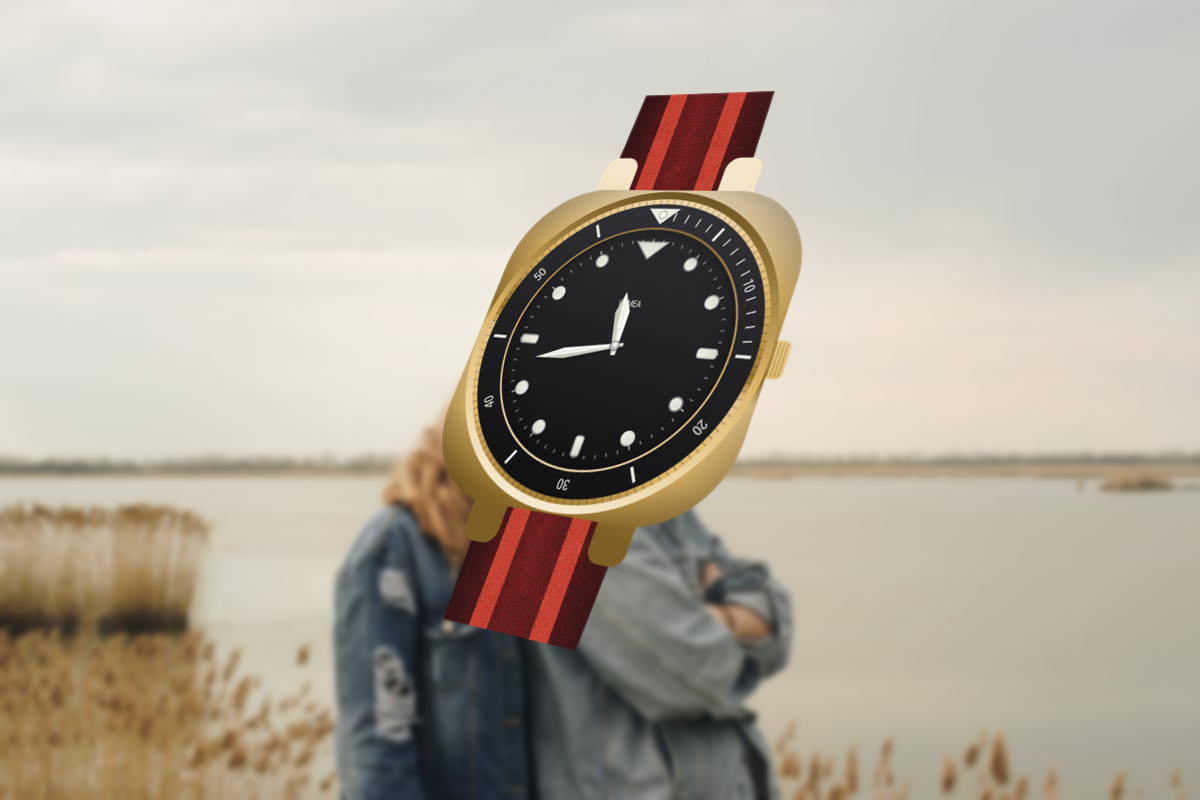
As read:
11:43
